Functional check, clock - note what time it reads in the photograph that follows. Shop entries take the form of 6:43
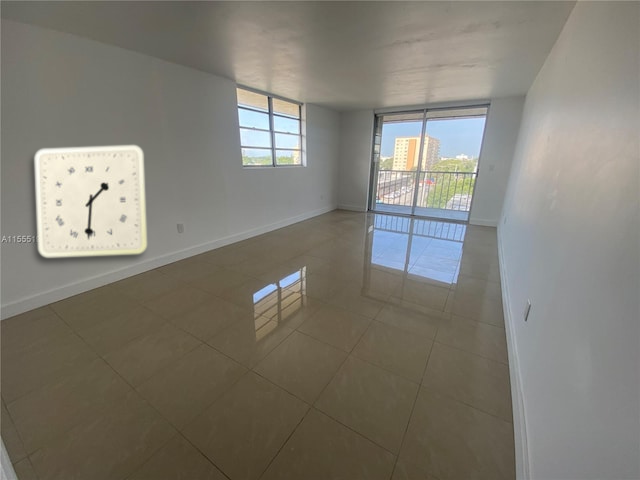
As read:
1:31
